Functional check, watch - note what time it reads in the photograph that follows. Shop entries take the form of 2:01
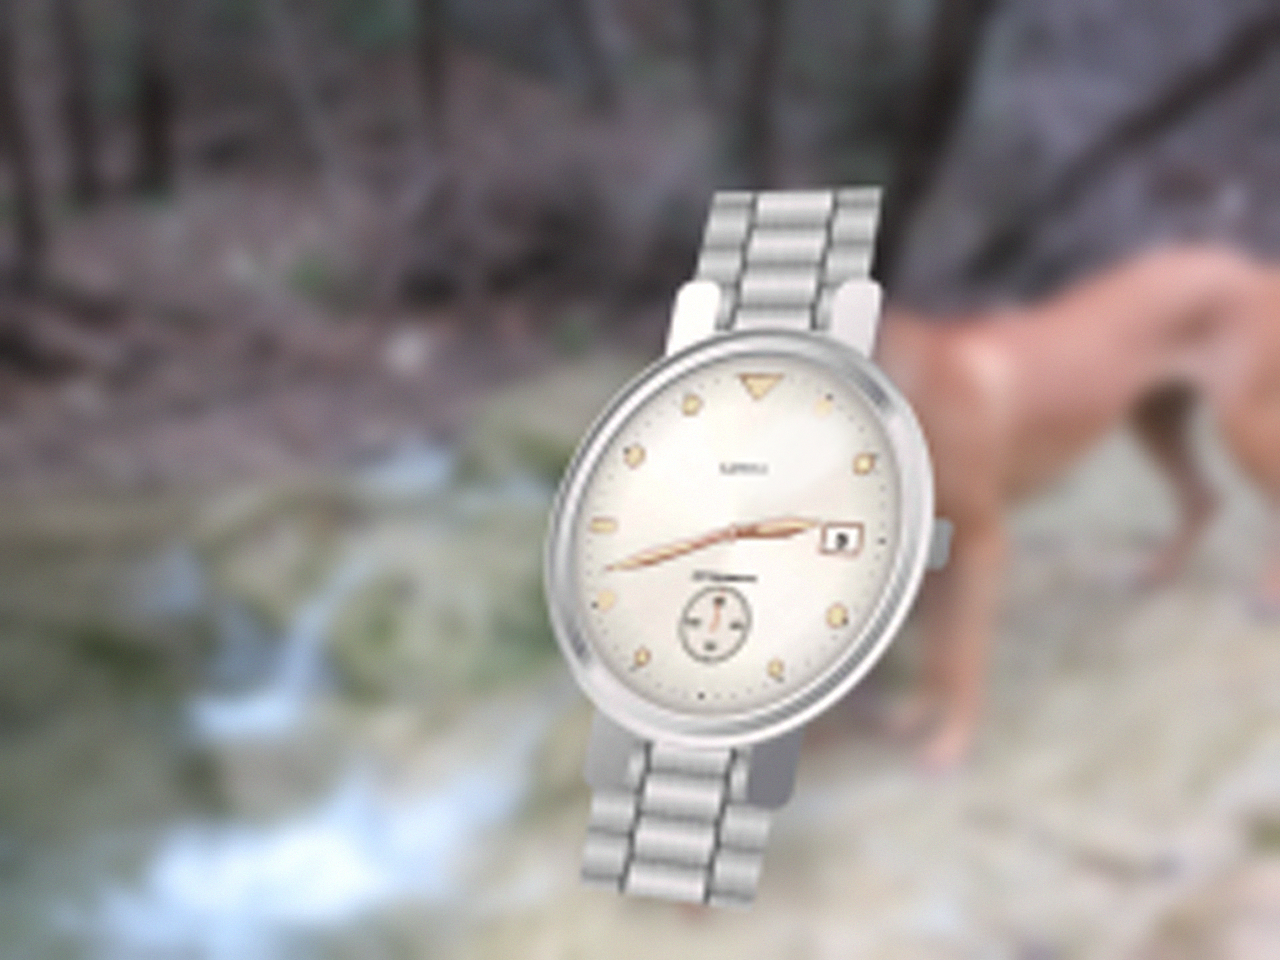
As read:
2:42
